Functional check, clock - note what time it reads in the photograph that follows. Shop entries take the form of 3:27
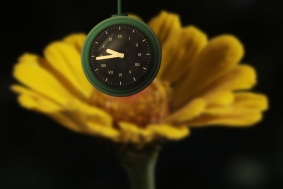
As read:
9:44
